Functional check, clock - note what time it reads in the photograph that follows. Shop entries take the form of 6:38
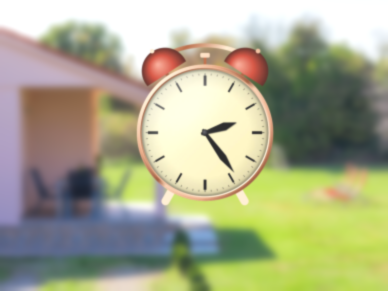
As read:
2:24
